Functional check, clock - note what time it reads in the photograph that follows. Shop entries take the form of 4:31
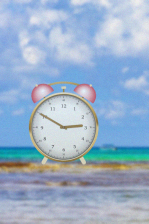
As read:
2:50
